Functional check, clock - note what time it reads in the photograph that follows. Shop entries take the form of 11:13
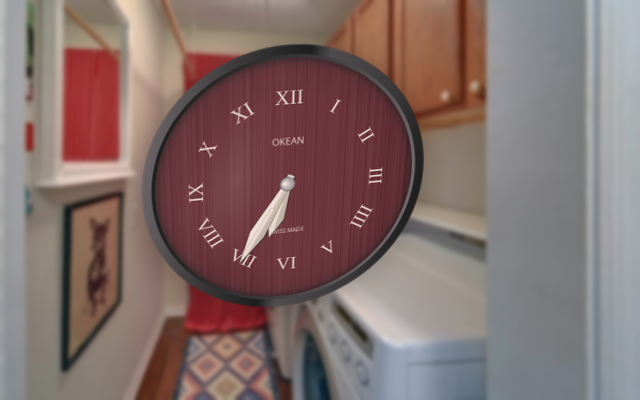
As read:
6:35
